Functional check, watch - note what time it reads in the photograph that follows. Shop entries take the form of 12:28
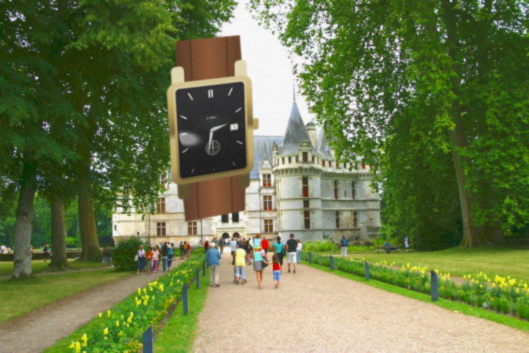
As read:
2:32
